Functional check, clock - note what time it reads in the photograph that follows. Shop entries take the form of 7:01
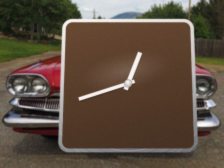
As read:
12:42
